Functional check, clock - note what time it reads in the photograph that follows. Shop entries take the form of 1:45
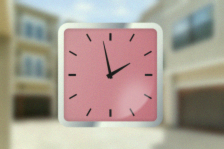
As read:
1:58
